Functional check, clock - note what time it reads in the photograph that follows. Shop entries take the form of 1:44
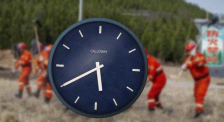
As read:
5:40
